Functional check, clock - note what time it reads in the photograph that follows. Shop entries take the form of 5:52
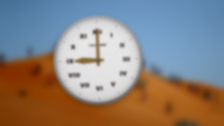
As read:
9:00
